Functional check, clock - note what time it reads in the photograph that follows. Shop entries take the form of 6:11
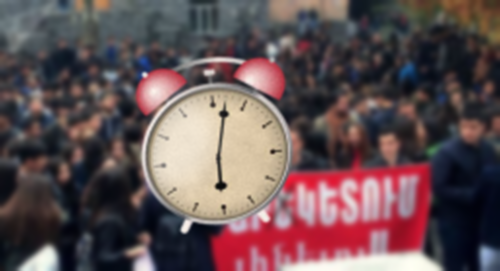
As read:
6:02
